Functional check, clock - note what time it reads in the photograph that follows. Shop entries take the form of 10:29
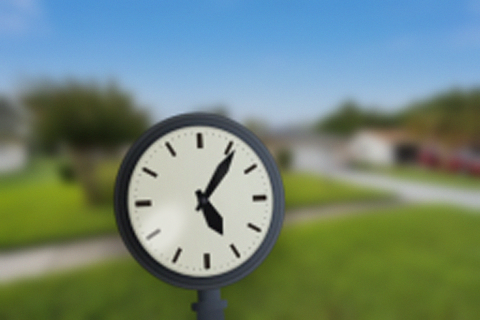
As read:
5:06
